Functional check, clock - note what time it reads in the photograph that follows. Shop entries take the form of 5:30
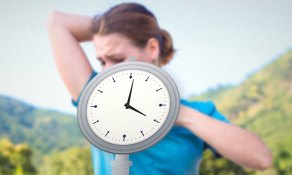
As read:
4:01
